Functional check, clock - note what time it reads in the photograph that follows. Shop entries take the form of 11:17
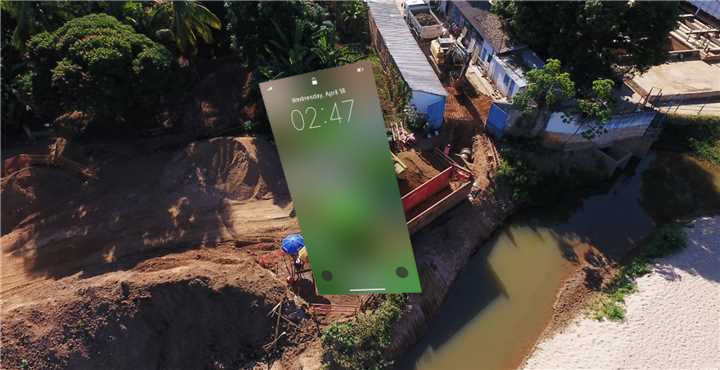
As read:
2:47
